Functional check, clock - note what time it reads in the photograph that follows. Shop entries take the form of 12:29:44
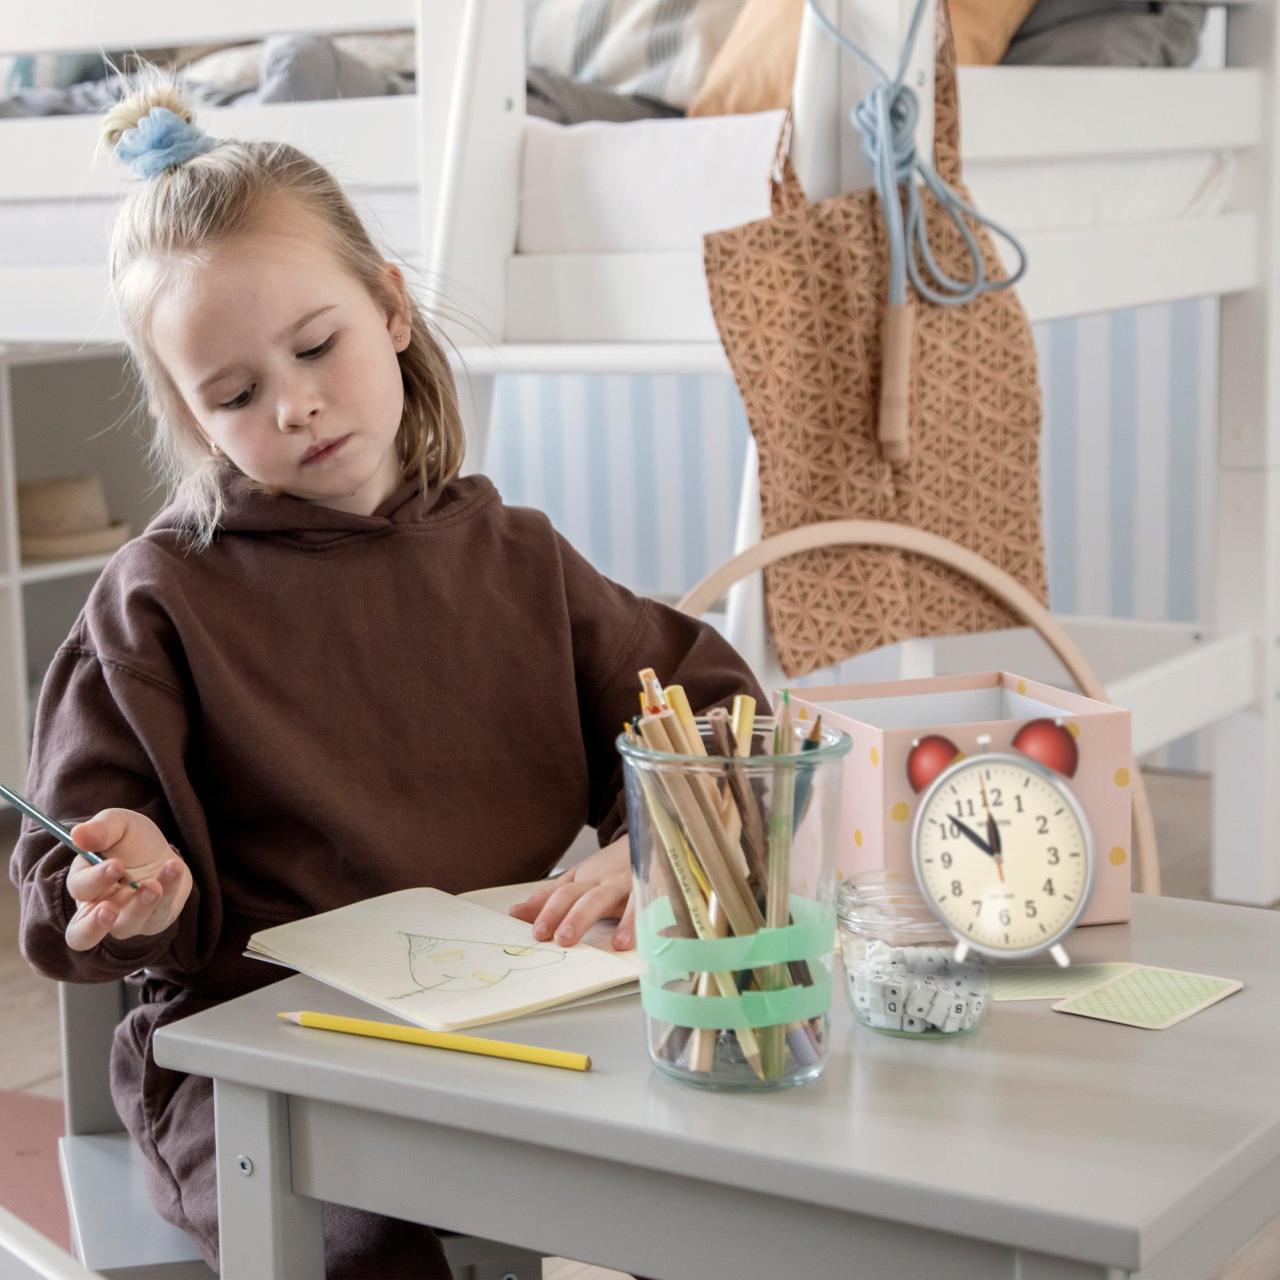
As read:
11:51:59
